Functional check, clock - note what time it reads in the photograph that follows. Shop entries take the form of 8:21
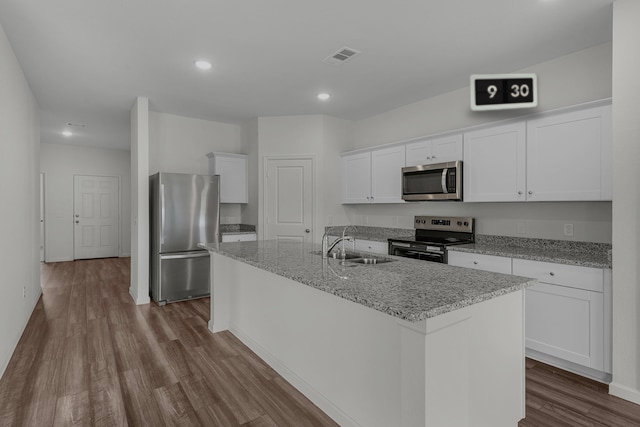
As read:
9:30
